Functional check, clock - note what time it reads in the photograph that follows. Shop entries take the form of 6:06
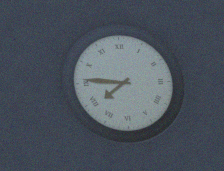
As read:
7:46
